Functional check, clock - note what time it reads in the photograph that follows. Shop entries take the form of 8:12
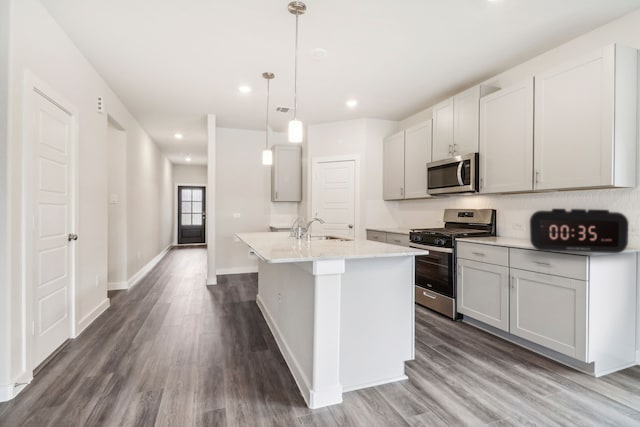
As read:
0:35
